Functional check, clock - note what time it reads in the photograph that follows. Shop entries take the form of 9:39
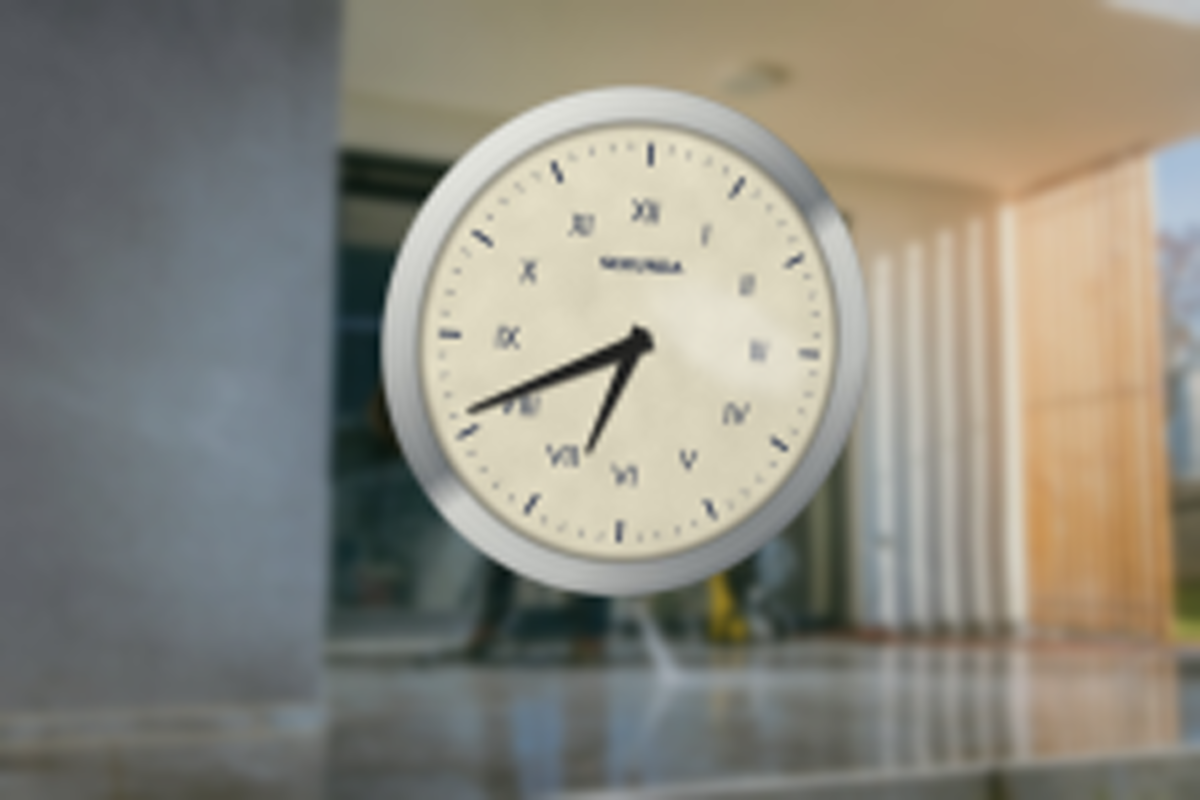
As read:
6:41
